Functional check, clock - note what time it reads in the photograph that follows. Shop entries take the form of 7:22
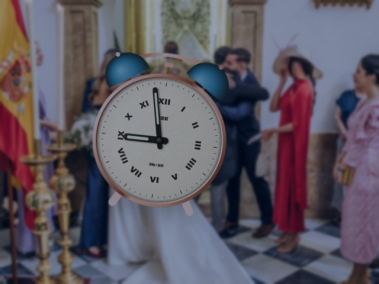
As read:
8:58
